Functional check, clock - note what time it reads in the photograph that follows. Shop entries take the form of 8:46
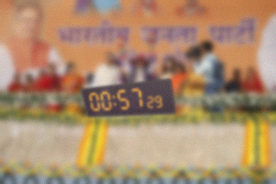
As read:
0:57
